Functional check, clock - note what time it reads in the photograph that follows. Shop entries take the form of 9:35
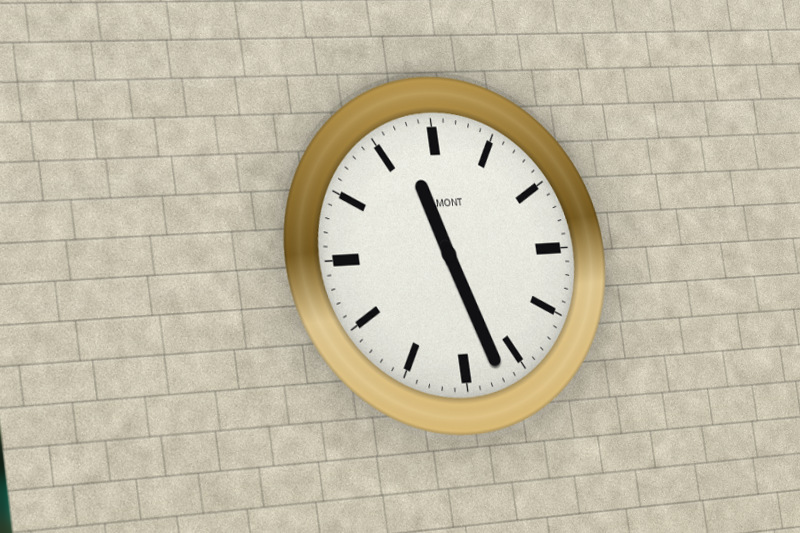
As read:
11:27
